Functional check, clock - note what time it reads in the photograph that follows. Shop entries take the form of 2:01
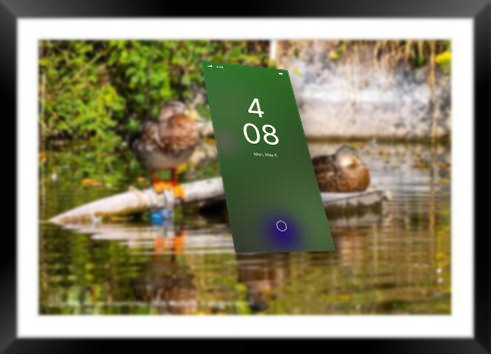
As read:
4:08
